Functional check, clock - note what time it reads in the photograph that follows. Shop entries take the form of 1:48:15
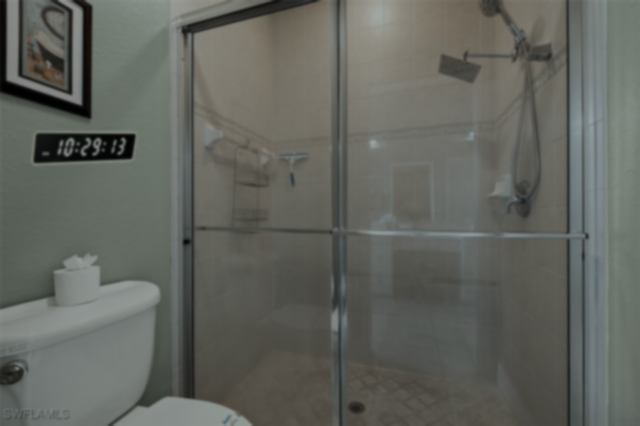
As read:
10:29:13
